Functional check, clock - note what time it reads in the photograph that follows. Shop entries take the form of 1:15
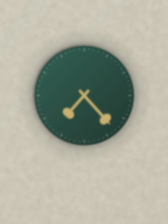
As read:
7:23
